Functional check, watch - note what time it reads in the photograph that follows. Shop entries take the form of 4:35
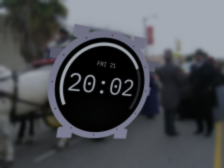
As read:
20:02
